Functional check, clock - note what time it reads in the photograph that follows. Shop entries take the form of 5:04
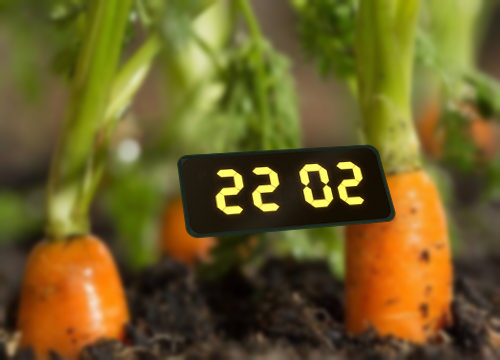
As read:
22:02
